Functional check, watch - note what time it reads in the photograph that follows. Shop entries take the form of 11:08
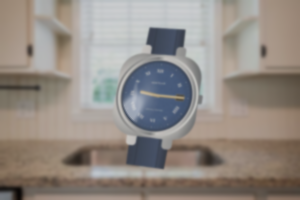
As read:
9:15
